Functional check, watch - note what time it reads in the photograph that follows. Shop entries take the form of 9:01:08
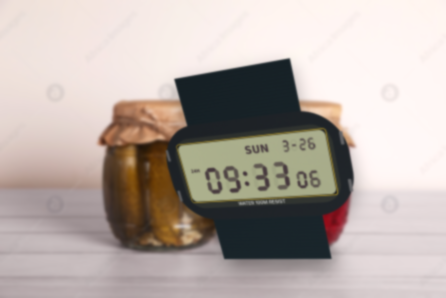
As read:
9:33:06
